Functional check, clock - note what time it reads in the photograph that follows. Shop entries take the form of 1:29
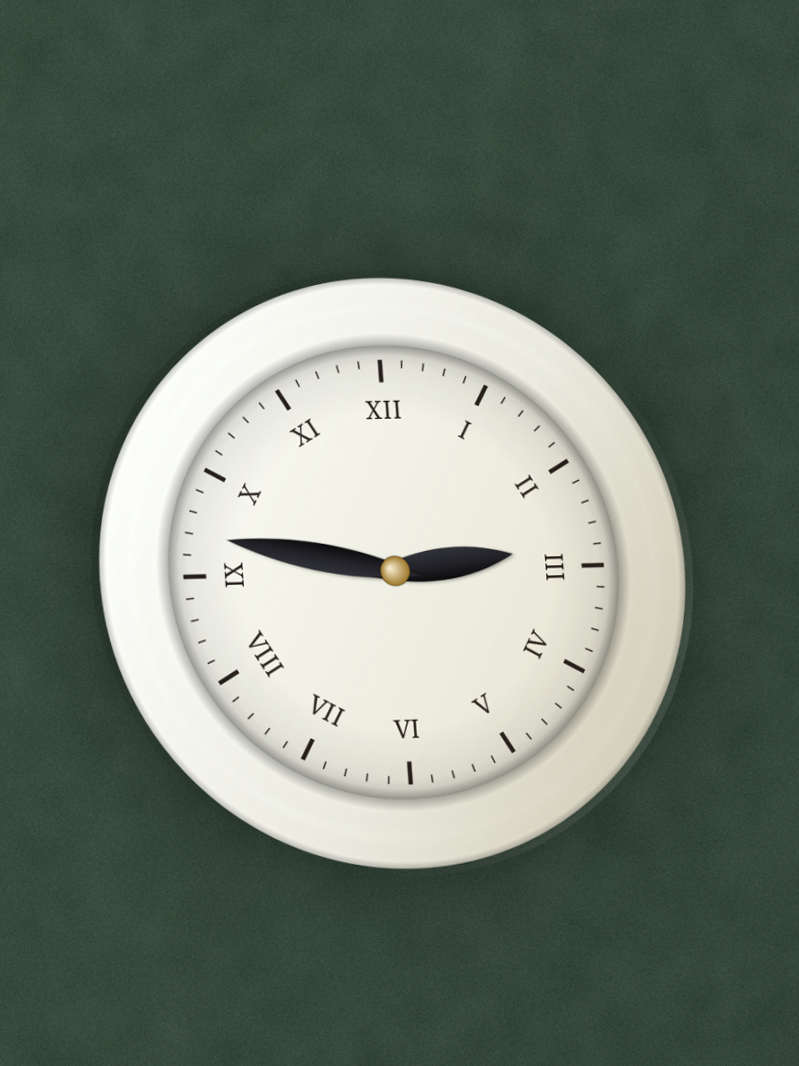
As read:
2:47
